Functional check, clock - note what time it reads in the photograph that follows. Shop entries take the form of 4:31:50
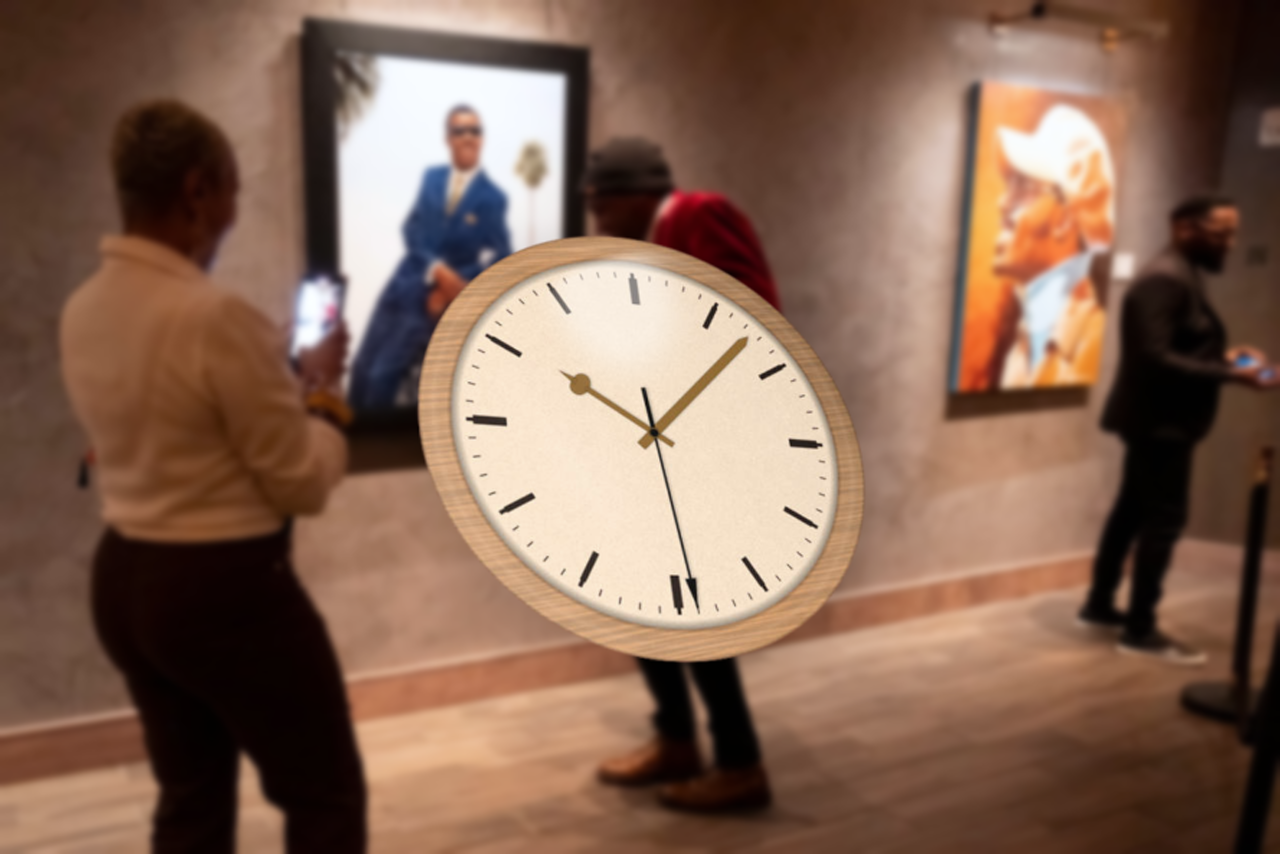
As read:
10:07:29
